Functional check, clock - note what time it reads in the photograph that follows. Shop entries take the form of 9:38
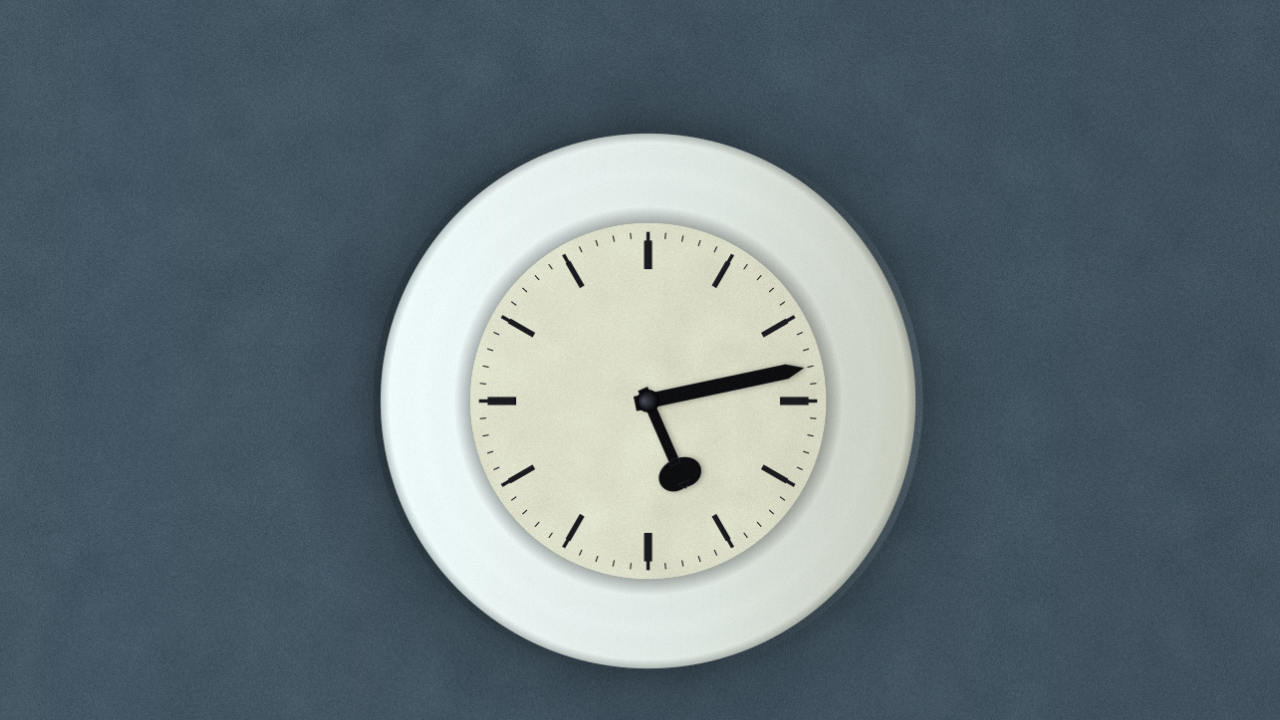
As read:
5:13
